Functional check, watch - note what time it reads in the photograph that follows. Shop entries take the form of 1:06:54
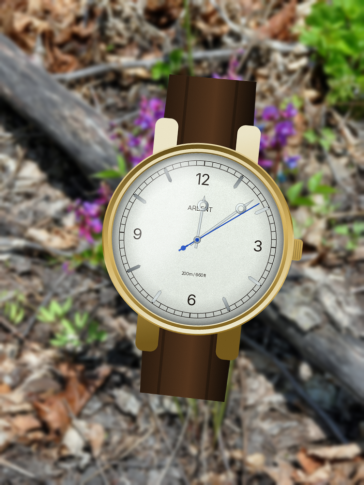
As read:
12:08:09
